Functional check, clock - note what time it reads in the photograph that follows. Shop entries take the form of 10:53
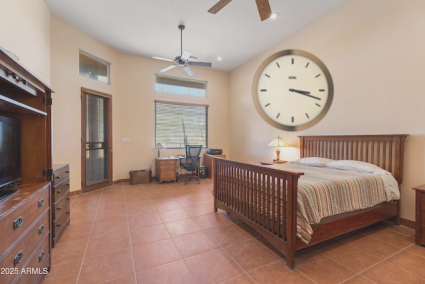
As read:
3:18
